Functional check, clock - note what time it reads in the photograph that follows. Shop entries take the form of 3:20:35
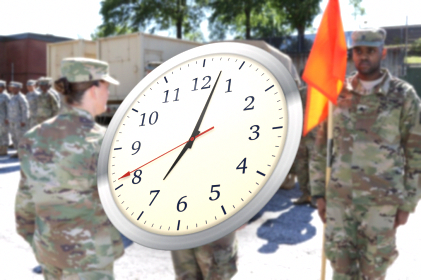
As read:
7:02:41
